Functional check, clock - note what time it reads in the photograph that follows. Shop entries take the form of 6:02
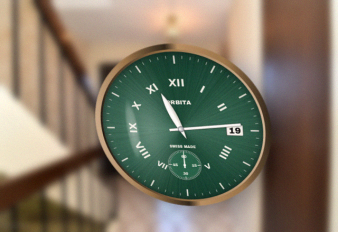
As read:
11:14
